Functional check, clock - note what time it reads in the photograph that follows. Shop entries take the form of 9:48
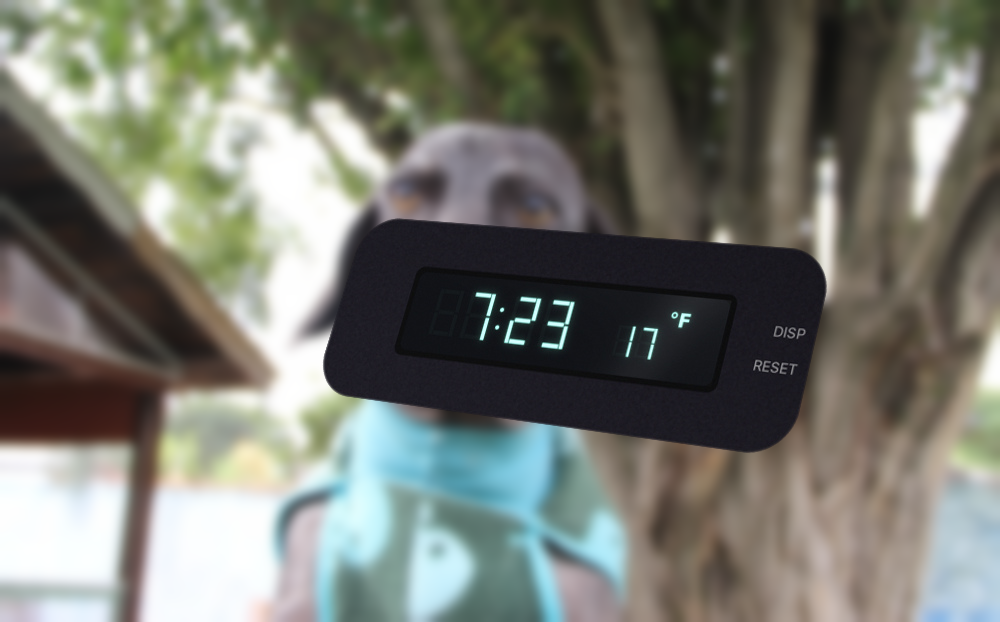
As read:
7:23
